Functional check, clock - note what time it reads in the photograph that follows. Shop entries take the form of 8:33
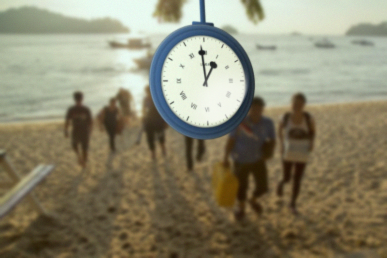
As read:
12:59
